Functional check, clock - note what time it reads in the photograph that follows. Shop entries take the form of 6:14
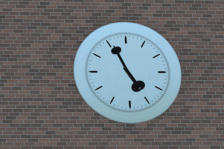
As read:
4:56
